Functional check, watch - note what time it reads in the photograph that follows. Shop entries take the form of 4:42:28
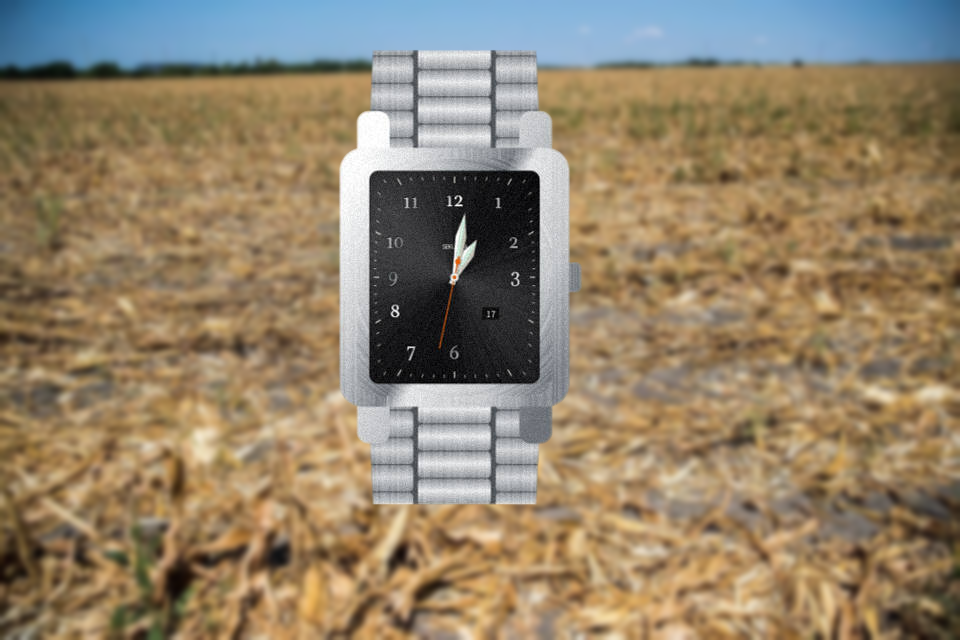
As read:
1:01:32
